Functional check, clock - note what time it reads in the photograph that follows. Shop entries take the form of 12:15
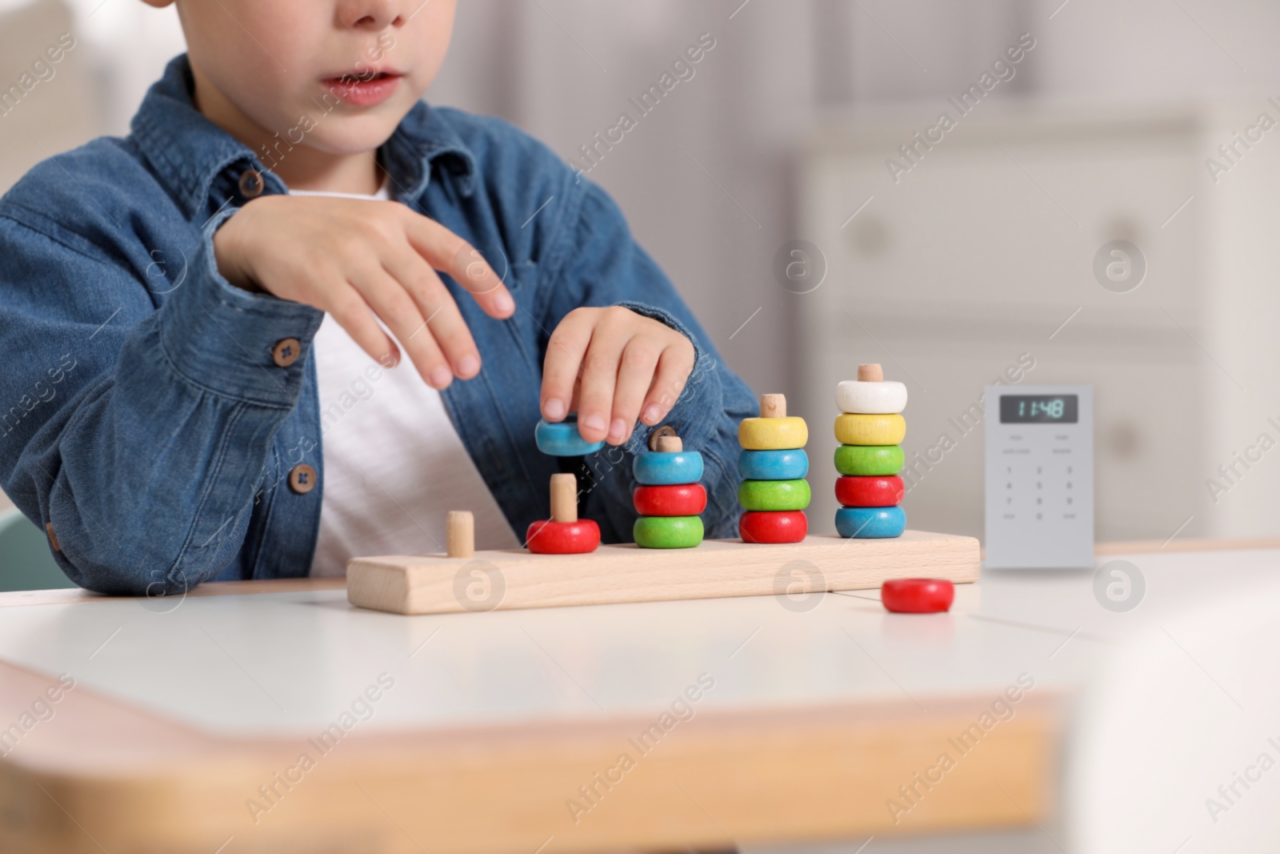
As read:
11:48
